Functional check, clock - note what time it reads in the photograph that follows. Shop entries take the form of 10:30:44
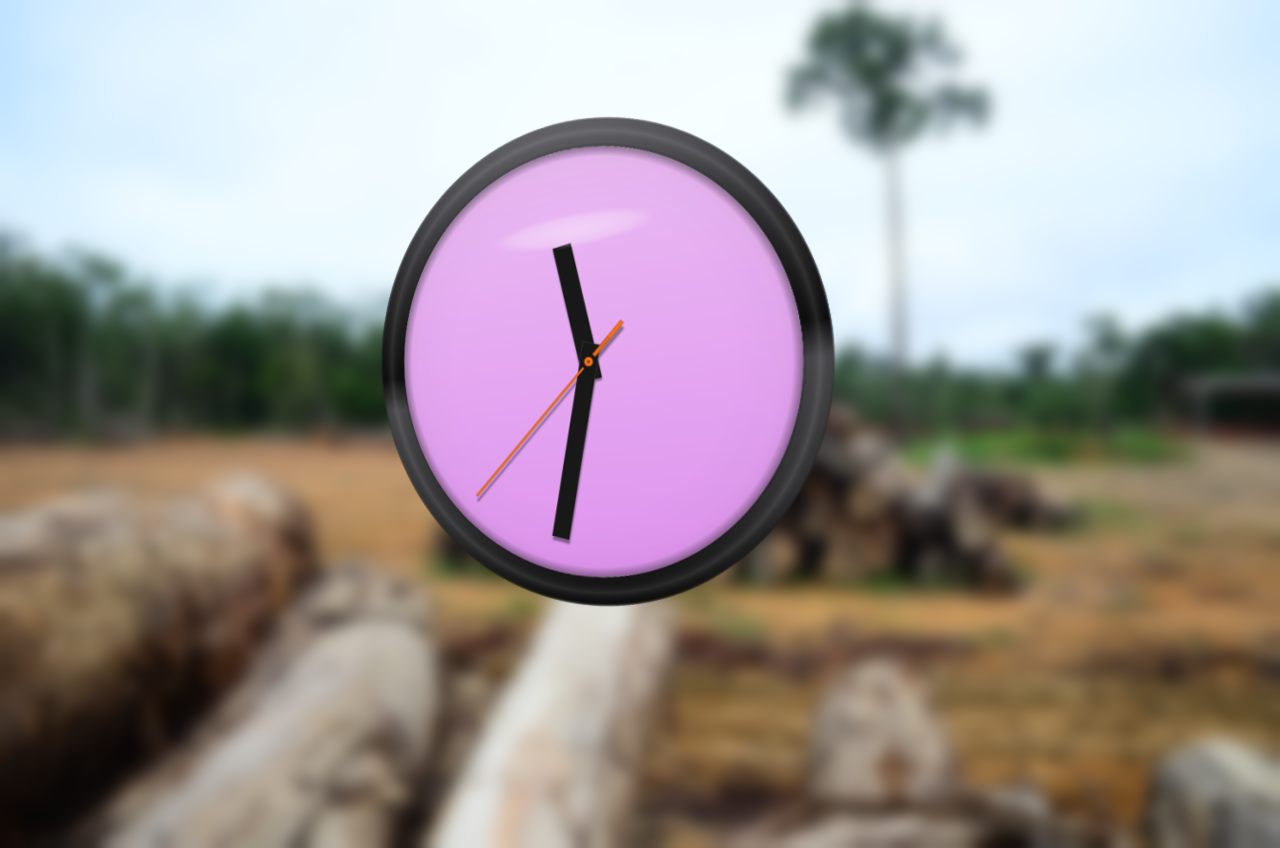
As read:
11:31:37
